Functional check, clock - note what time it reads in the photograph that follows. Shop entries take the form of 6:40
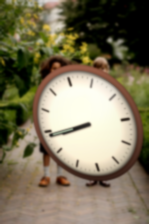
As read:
8:44
